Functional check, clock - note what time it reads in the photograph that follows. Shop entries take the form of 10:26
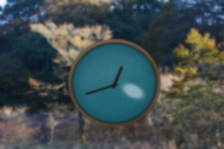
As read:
12:42
